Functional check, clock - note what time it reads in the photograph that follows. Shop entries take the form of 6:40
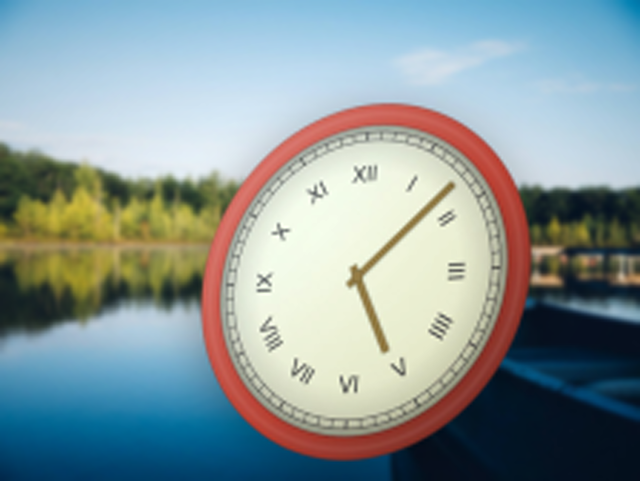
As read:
5:08
